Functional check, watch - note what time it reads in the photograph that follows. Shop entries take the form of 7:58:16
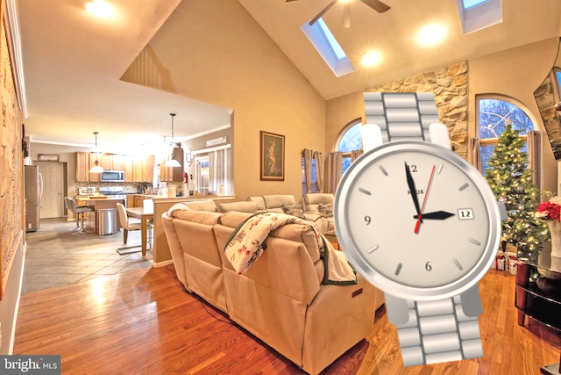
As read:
2:59:04
